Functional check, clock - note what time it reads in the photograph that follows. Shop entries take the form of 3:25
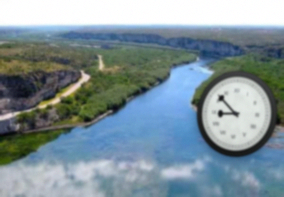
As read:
8:52
